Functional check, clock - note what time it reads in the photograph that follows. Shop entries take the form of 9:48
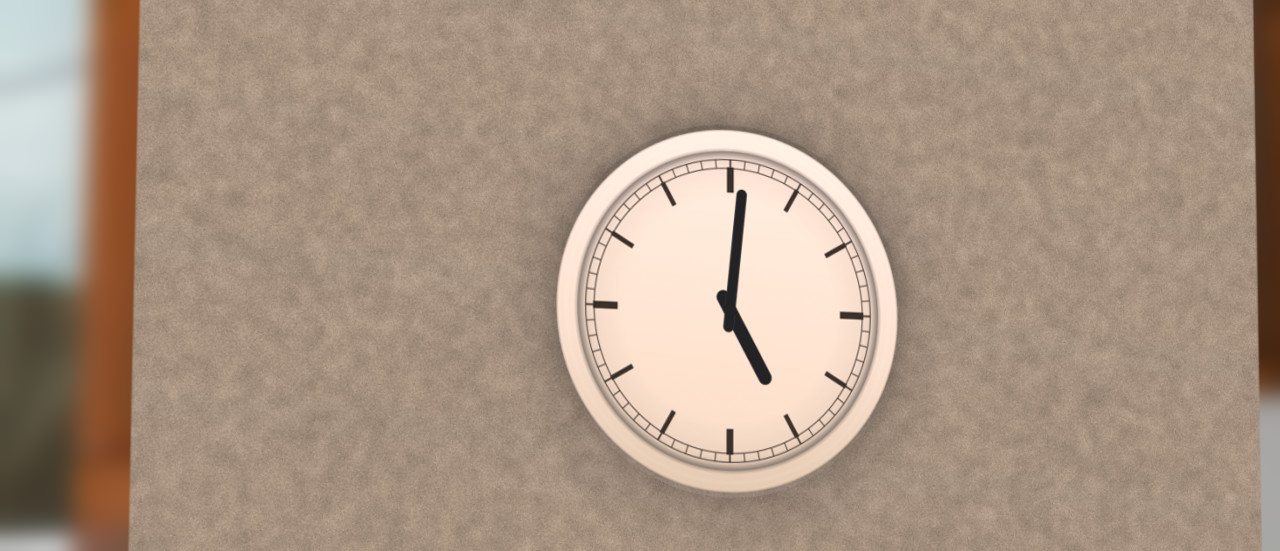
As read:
5:01
